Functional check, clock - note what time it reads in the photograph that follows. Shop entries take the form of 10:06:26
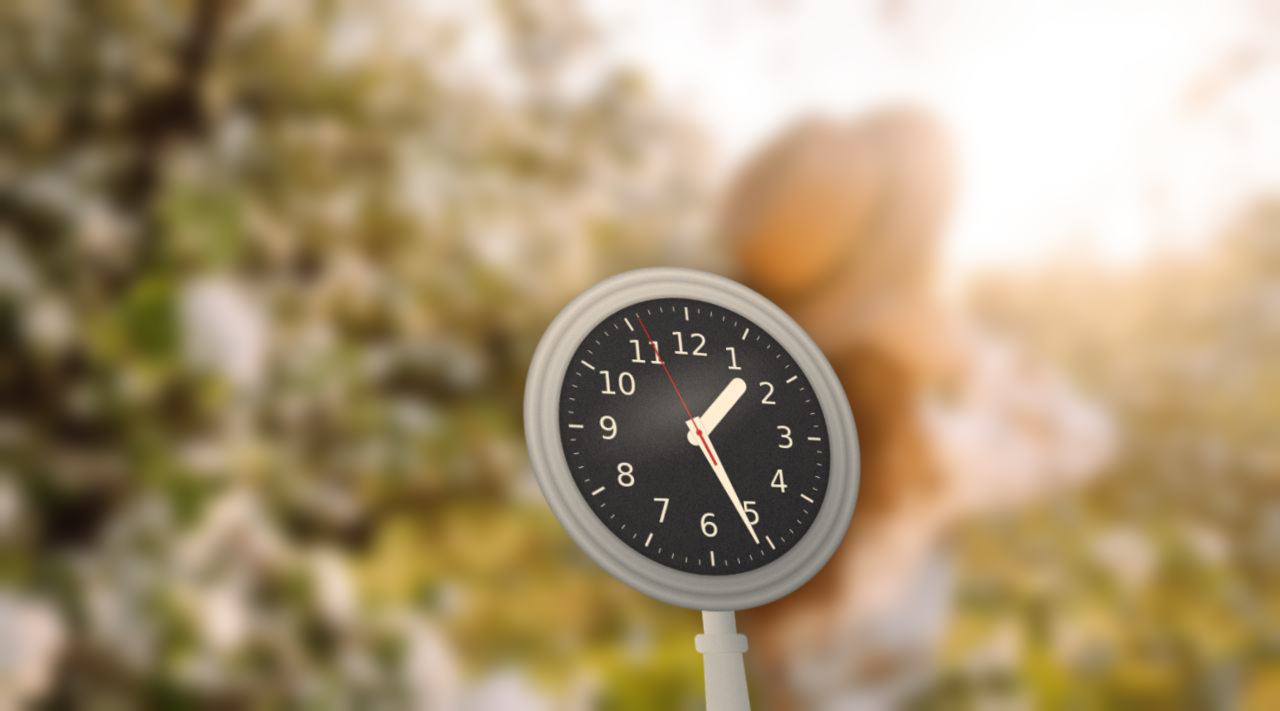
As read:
1:25:56
